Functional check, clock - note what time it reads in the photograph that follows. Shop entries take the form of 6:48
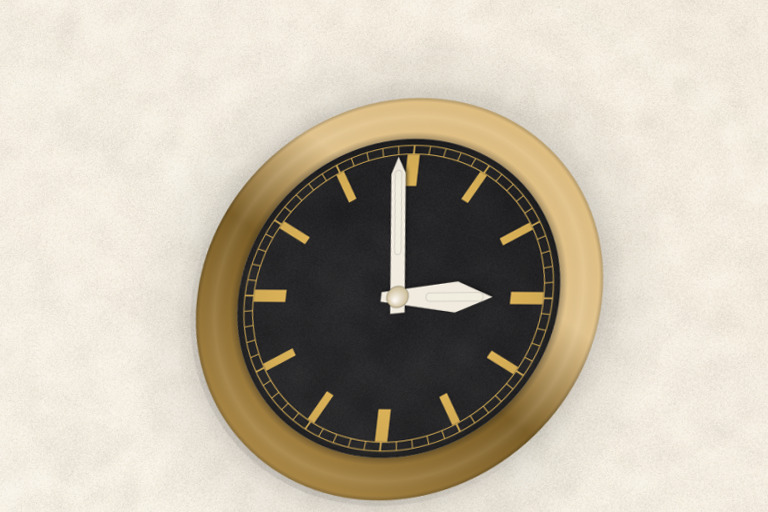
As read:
2:59
